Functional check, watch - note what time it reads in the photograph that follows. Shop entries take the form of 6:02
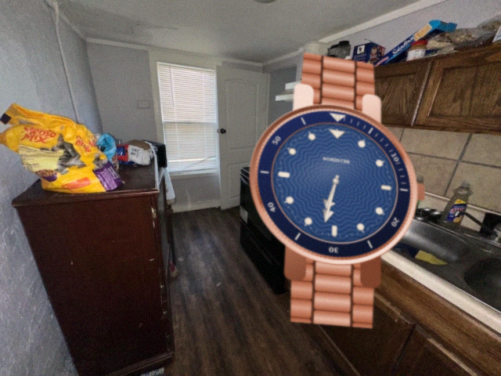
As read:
6:32
